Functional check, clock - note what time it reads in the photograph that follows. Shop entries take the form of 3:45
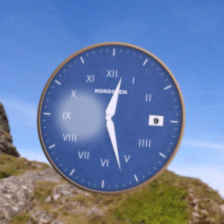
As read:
12:27
